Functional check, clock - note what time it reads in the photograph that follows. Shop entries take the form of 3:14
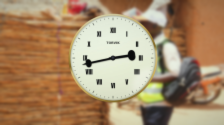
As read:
2:43
